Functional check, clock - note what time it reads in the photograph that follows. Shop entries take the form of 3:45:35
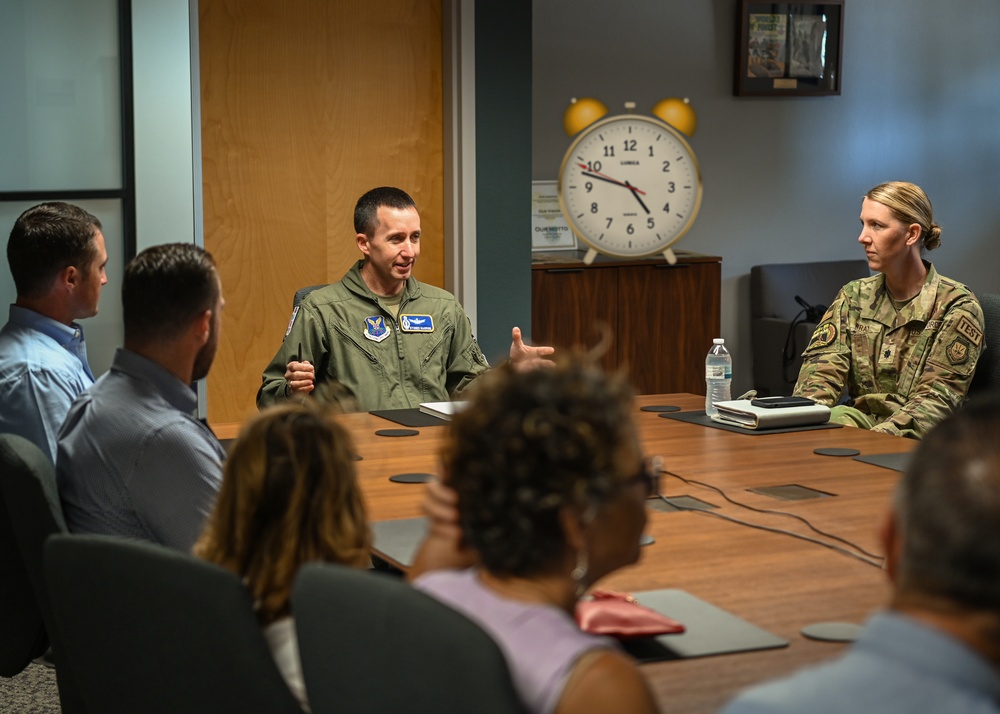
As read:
4:47:49
